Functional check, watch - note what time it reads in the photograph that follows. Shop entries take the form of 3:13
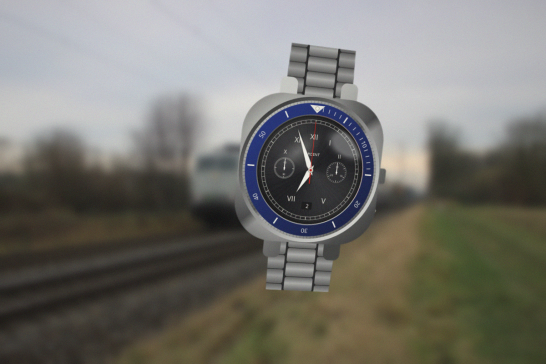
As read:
6:56
